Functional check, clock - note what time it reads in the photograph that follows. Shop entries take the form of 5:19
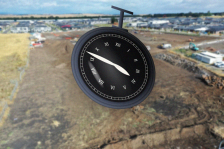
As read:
3:47
